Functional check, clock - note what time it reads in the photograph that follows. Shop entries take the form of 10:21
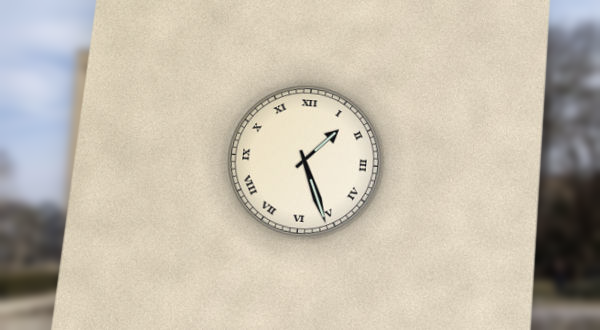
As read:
1:26
